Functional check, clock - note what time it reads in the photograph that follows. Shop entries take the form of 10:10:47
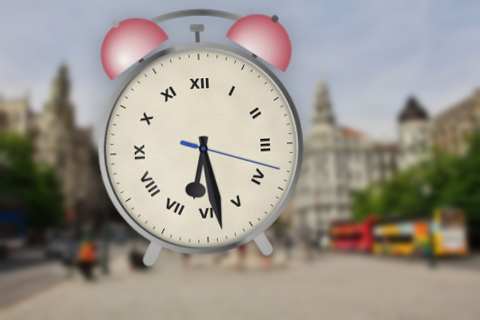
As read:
6:28:18
